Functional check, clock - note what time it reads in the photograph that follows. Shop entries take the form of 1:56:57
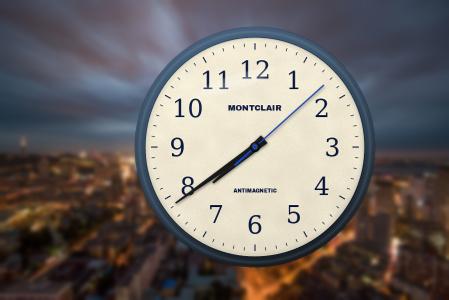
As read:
7:39:08
